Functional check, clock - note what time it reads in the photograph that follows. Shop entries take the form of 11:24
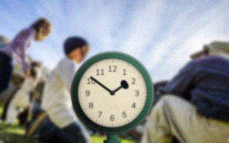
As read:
1:51
